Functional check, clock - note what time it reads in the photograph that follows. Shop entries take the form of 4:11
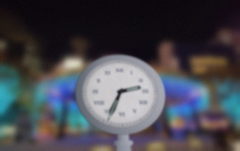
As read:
2:34
